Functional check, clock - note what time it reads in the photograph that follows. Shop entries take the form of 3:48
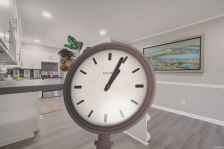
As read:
1:04
